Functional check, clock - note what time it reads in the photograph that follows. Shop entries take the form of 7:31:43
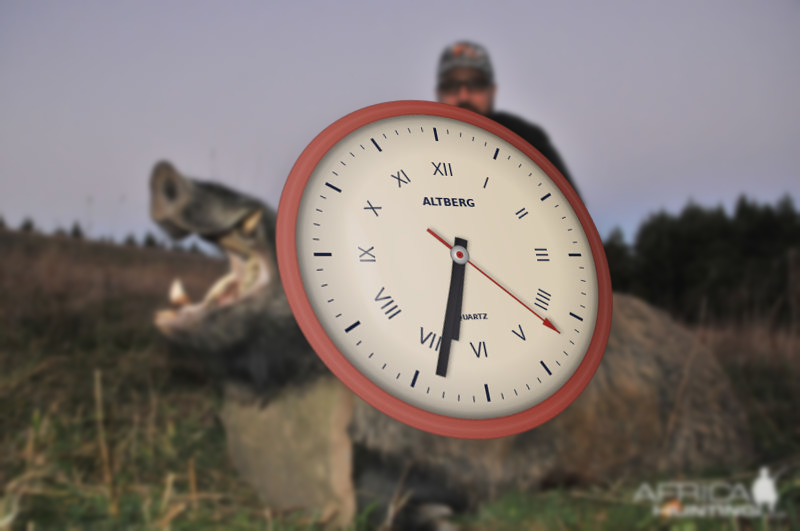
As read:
6:33:22
